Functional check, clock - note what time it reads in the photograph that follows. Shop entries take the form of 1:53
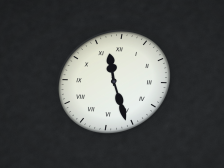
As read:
11:26
